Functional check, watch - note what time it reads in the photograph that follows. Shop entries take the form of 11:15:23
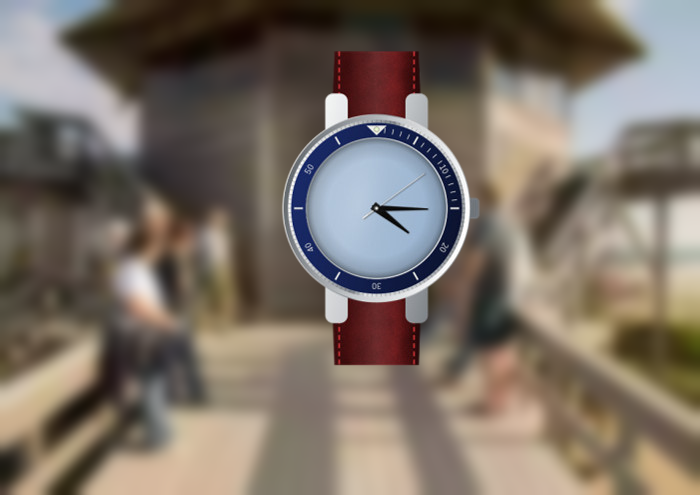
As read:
4:15:09
